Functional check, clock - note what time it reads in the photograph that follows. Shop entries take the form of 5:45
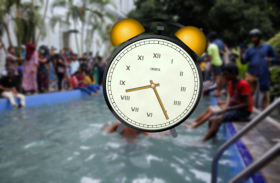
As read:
8:25
